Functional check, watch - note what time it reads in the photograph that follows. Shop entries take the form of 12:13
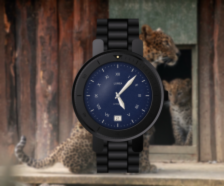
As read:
5:07
